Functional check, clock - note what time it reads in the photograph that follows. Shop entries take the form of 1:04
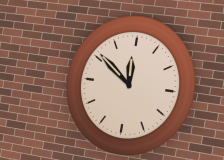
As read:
11:51
